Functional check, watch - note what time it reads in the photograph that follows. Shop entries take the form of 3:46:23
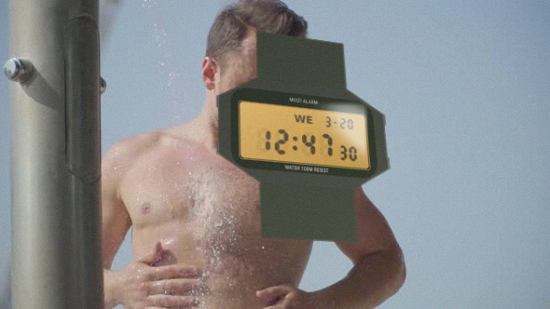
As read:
12:47:30
